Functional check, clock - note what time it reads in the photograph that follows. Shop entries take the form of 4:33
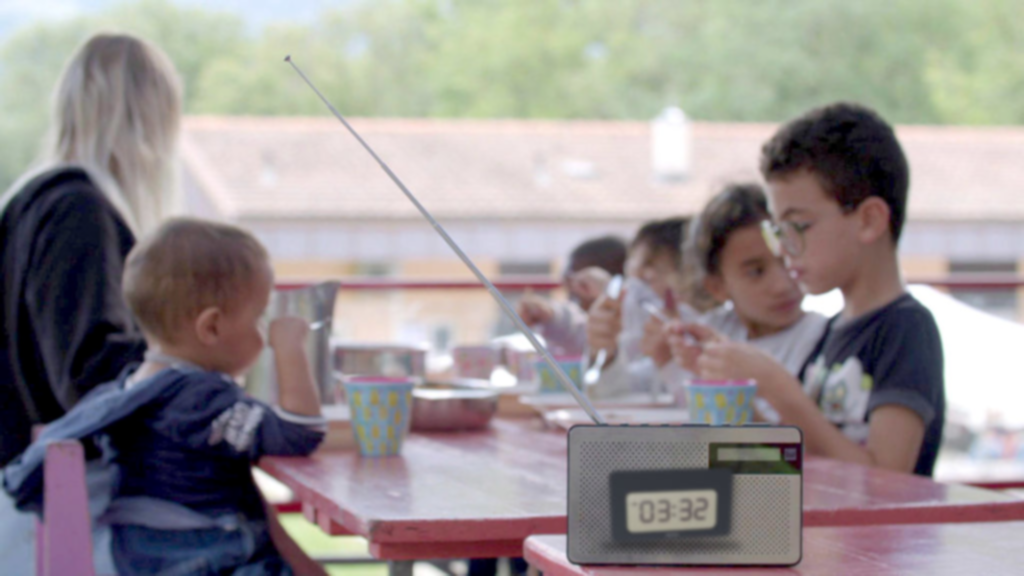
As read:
3:32
